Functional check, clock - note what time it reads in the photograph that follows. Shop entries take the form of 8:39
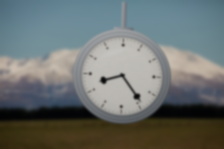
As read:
8:24
